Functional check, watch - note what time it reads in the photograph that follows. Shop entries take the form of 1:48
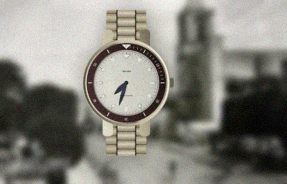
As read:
7:33
